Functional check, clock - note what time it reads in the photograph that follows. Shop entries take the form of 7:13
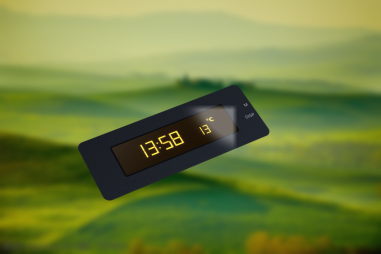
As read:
13:58
